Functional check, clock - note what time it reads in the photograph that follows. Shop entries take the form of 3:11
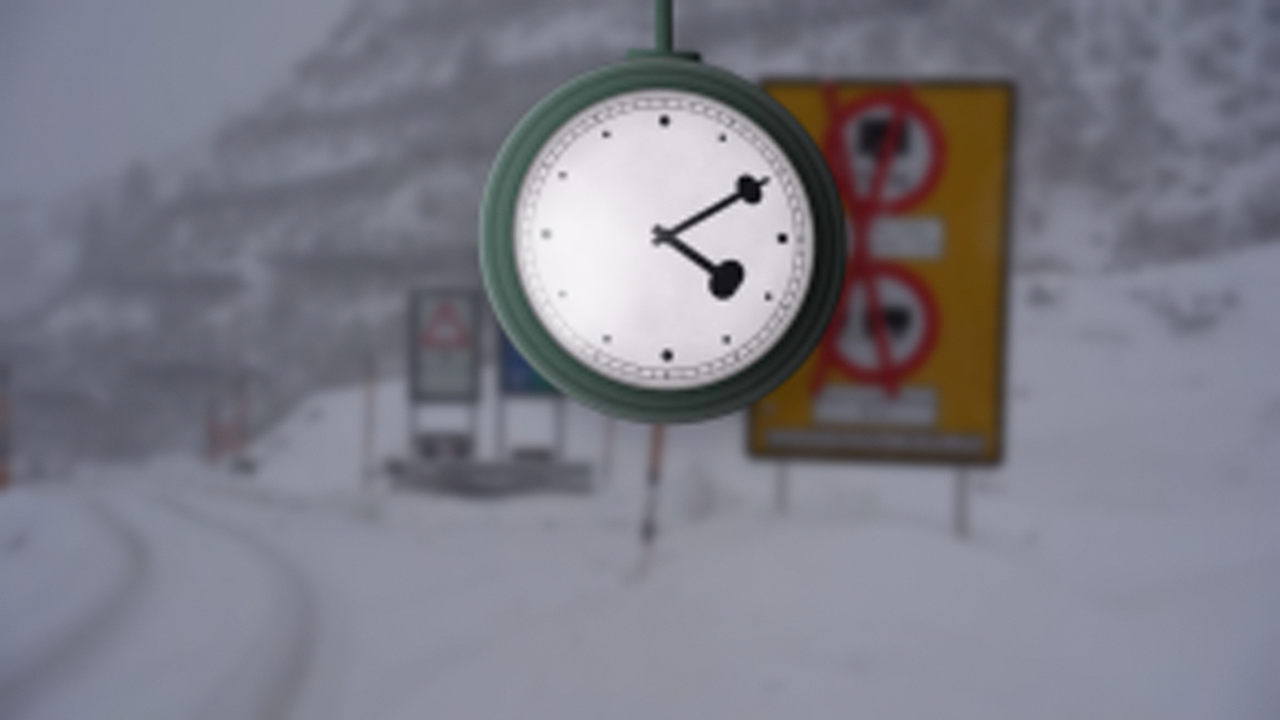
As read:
4:10
